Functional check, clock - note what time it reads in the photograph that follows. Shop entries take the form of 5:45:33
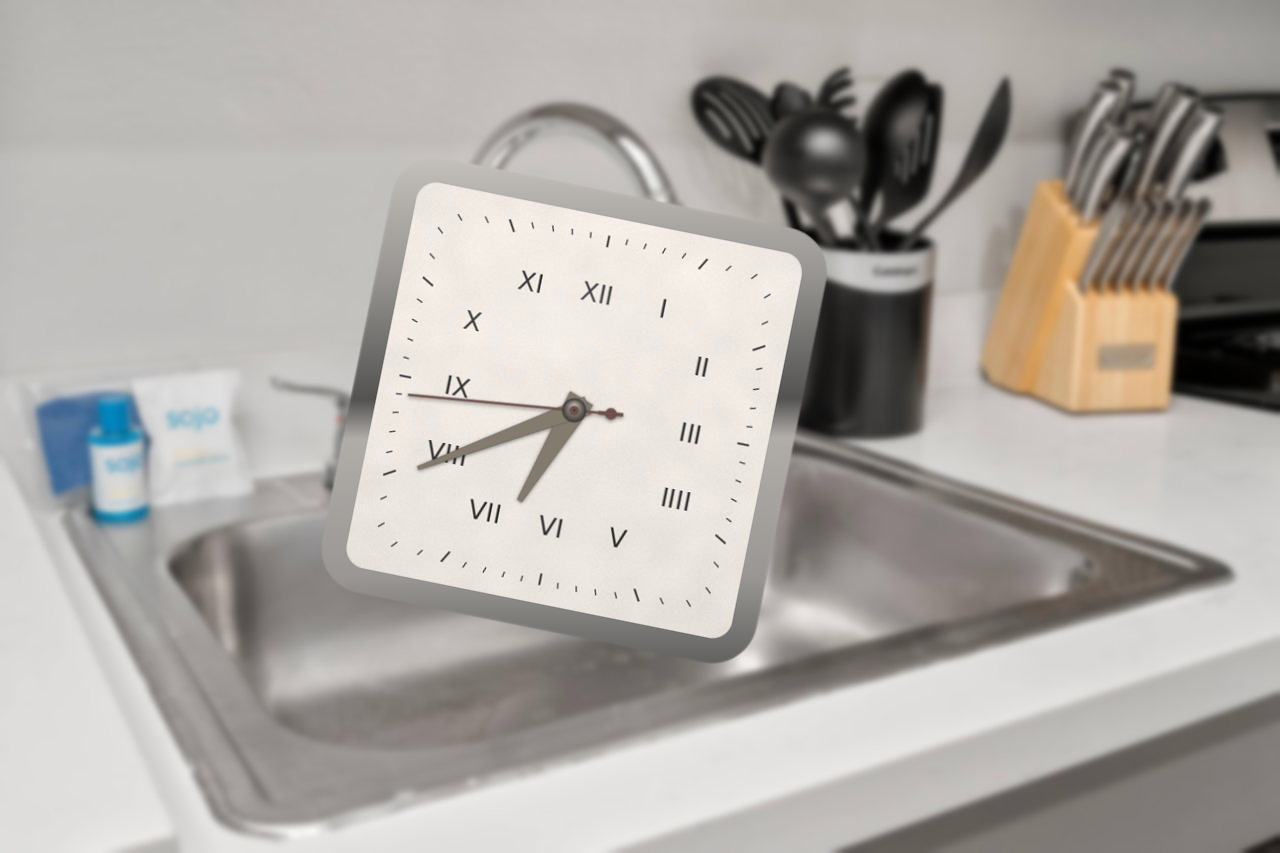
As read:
6:39:44
